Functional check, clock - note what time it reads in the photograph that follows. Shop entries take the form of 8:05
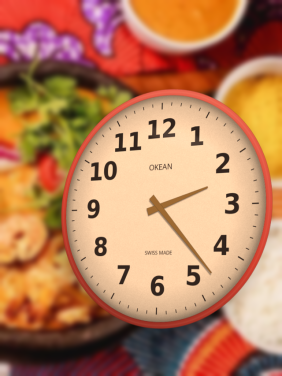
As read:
2:23
